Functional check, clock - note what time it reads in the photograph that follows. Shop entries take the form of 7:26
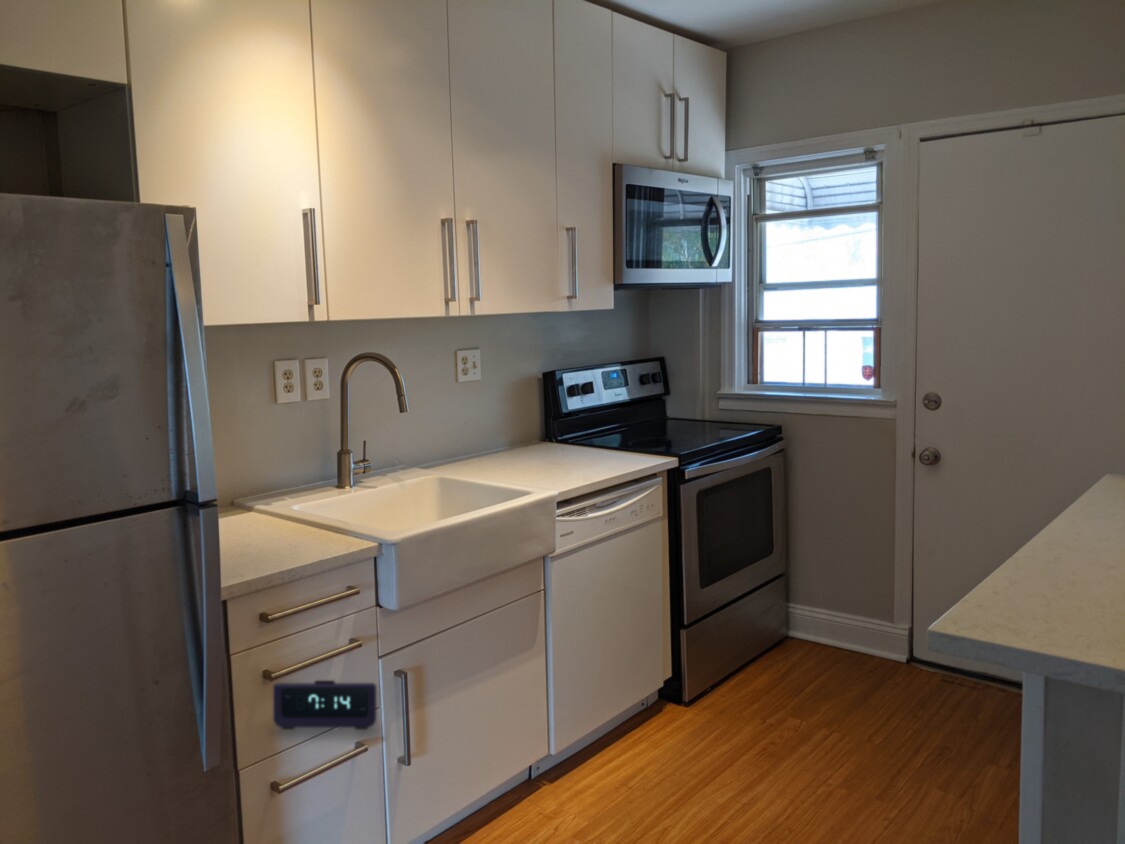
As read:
7:14
